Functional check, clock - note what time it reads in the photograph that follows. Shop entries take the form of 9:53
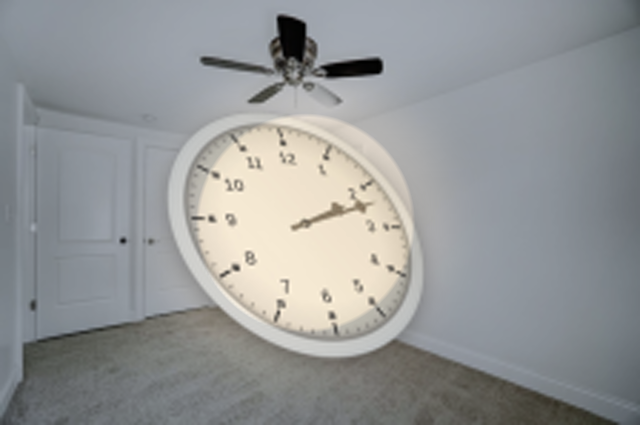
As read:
2:12
